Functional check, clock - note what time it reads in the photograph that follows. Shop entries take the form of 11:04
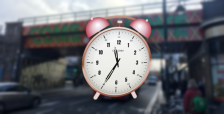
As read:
11:35
